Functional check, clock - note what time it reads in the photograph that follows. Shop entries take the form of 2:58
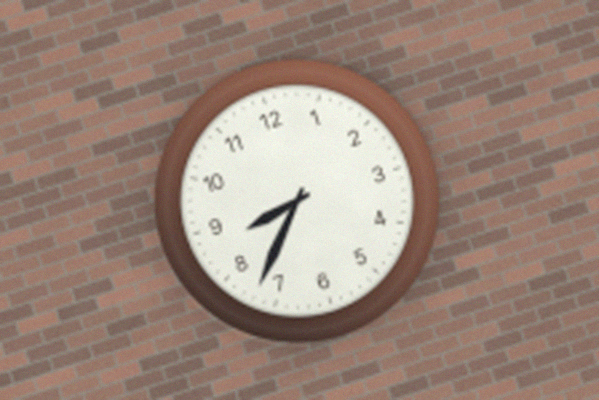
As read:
8:37
